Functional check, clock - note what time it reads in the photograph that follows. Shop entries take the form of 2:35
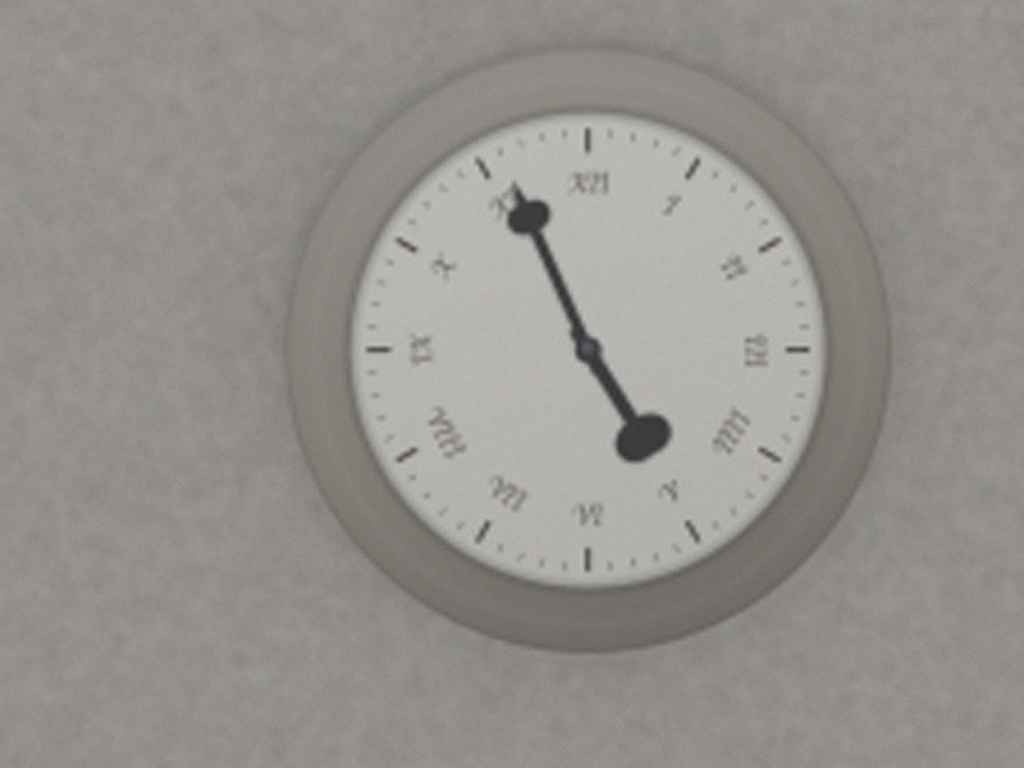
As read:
4:56
